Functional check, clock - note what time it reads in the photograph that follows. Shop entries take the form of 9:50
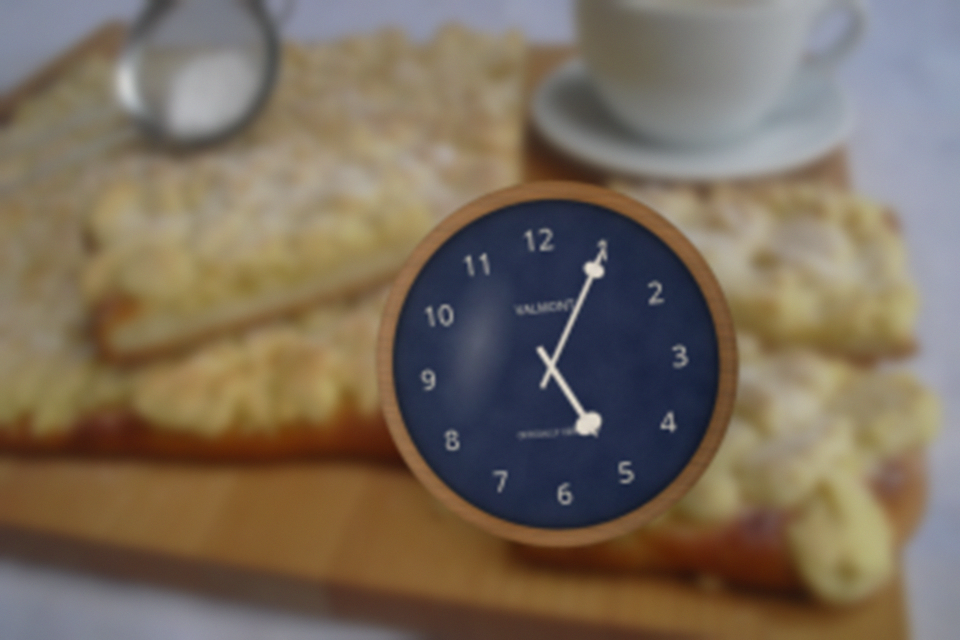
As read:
5:05
